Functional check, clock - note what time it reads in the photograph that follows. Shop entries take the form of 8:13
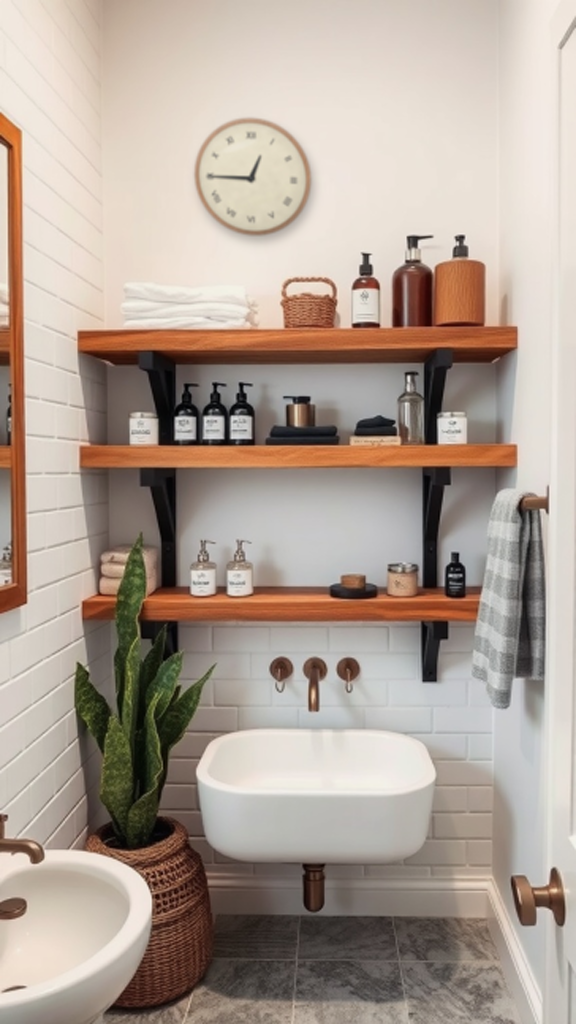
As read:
12:45
